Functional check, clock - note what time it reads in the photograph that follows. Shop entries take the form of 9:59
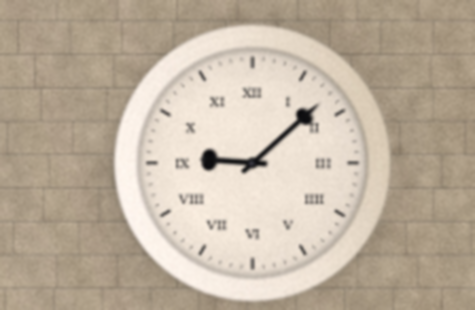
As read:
9:08
